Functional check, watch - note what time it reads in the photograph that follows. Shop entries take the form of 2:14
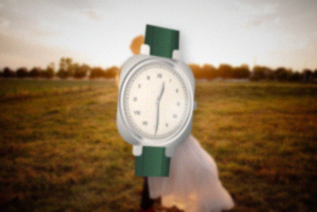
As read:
12:30
